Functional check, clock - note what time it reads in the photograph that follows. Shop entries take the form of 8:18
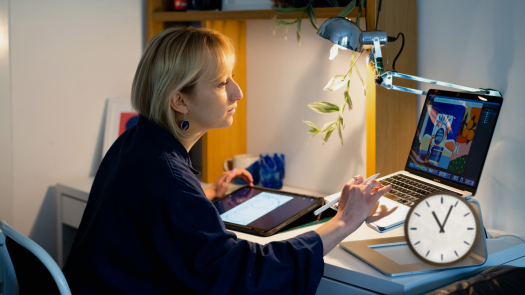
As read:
11:04
